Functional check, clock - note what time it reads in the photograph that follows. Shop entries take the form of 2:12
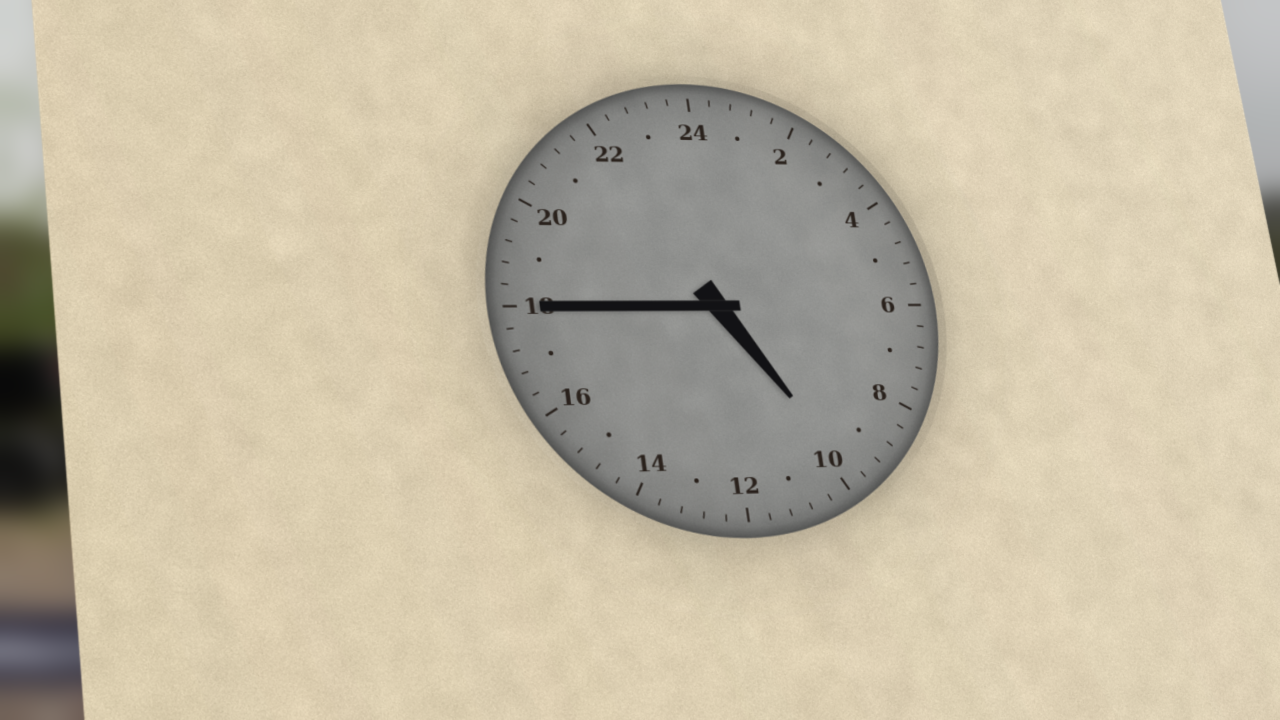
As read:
9:45
